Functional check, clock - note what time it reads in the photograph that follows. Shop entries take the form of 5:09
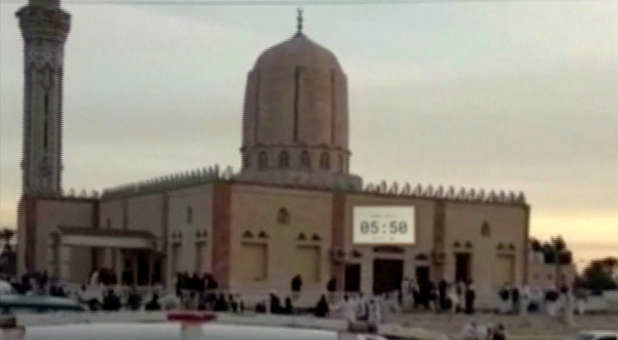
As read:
5:50
